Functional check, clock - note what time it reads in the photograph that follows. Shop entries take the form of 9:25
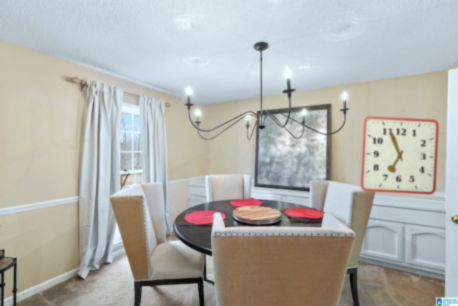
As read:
6:56
